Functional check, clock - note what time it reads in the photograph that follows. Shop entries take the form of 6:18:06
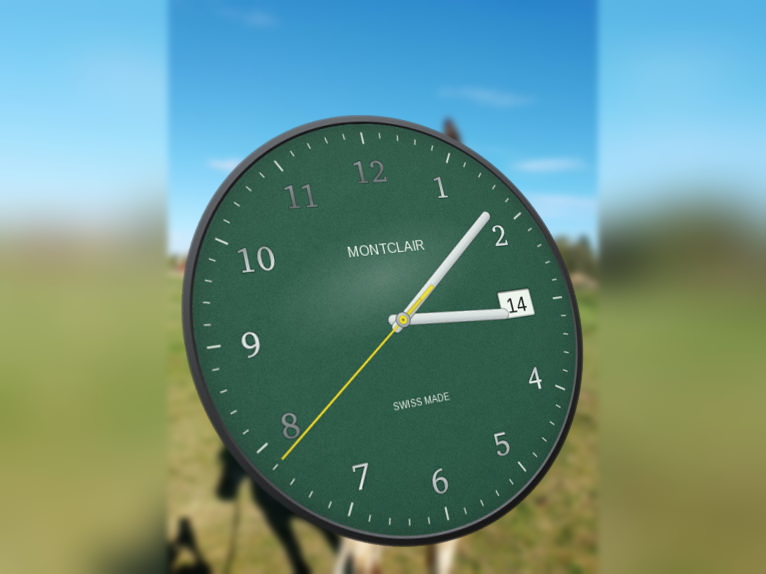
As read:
3:08:39
